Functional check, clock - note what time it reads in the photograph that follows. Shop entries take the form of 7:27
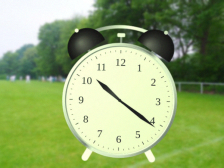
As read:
10:21
